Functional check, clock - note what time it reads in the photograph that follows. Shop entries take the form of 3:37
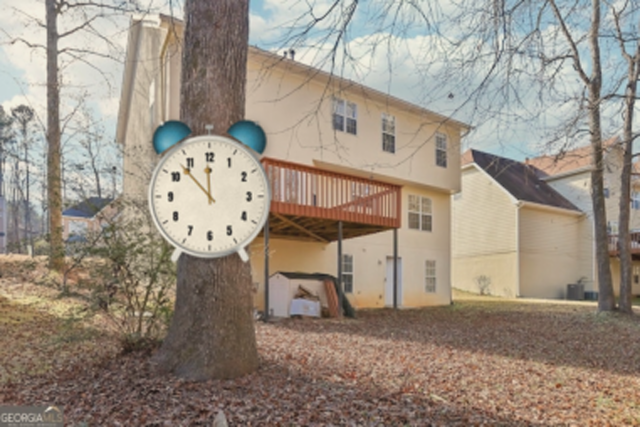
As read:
11:53
